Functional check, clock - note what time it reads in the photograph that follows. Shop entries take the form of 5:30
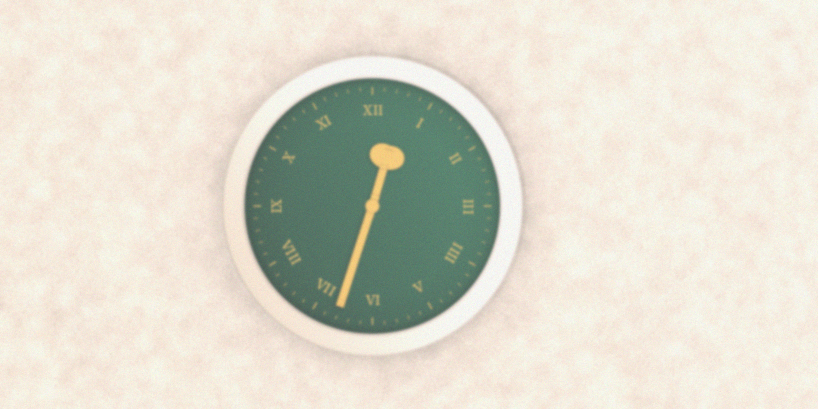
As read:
12:33
